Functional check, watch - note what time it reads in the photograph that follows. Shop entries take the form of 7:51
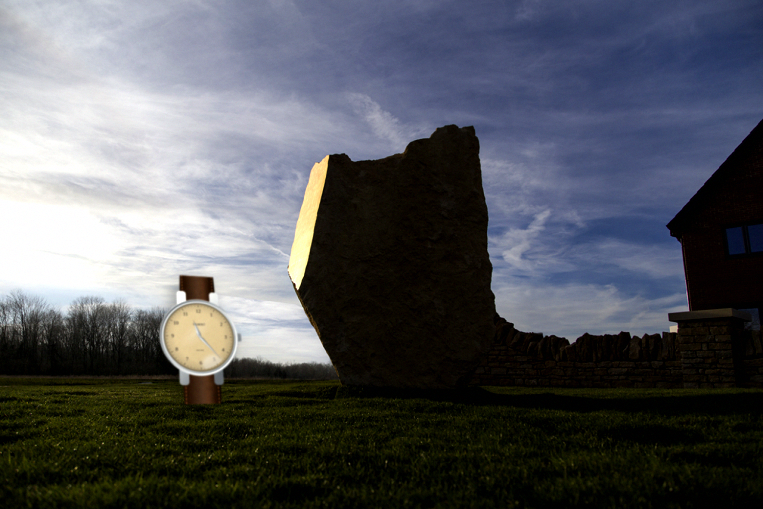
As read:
11:23
